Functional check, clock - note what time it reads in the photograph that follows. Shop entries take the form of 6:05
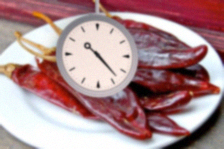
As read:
10:23
